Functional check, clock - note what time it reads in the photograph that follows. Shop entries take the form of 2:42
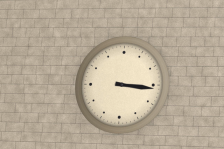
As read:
3:16
